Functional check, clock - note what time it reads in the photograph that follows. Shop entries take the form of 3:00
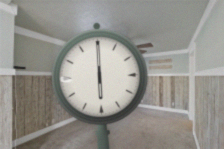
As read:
6:00
